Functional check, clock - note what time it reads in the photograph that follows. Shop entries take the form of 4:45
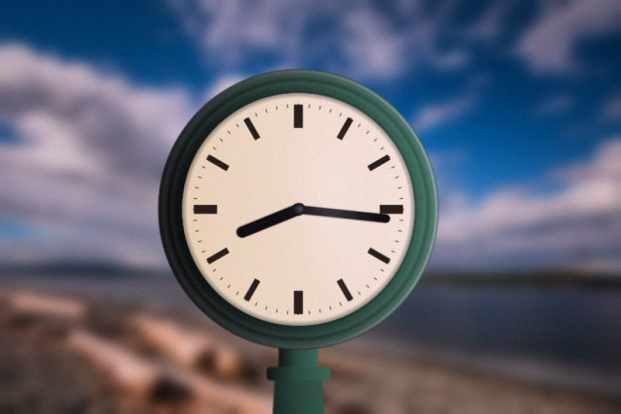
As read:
8:16
